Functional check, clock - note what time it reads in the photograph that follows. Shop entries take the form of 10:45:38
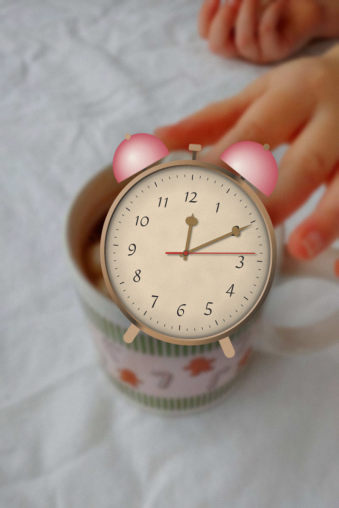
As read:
12:10:14
